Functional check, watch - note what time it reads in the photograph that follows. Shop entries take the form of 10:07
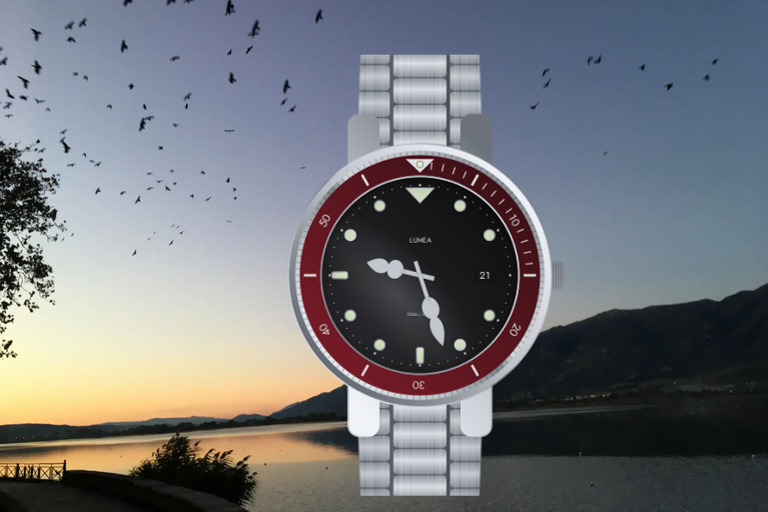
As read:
9:27
